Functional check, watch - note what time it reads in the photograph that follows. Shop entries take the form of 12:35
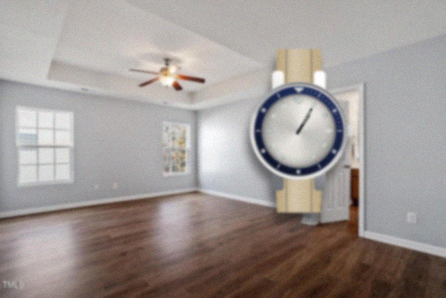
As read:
1:05
